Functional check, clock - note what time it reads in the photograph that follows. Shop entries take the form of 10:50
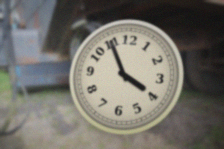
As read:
3:55
